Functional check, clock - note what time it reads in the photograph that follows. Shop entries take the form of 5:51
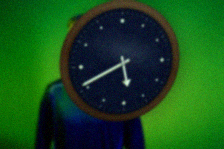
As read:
5:41
